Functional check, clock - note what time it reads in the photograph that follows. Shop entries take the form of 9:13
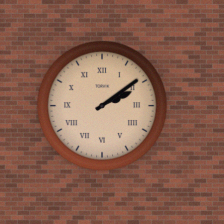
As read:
2:09
